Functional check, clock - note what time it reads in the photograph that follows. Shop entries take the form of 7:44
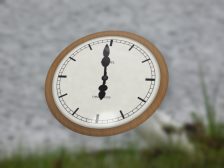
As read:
5:59
